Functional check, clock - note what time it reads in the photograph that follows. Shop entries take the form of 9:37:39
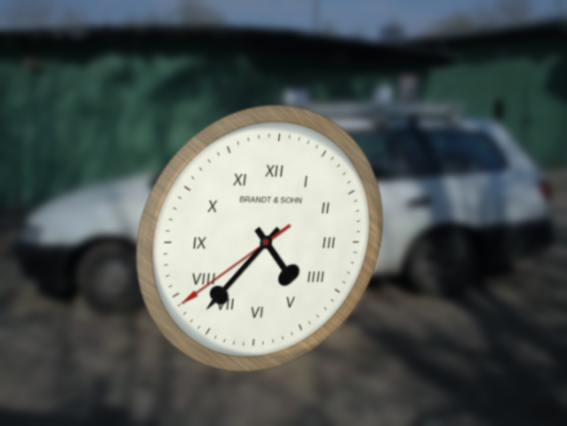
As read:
4:36:39
